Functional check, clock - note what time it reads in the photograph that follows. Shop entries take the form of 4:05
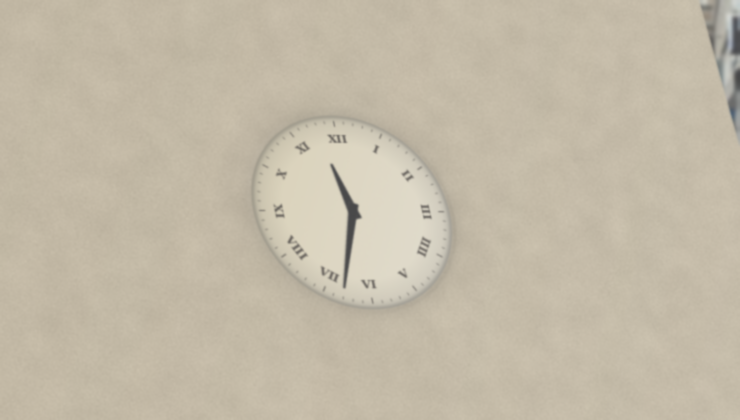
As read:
11:33
